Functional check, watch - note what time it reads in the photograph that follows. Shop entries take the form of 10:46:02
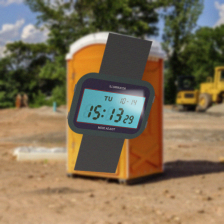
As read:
15:13:29
